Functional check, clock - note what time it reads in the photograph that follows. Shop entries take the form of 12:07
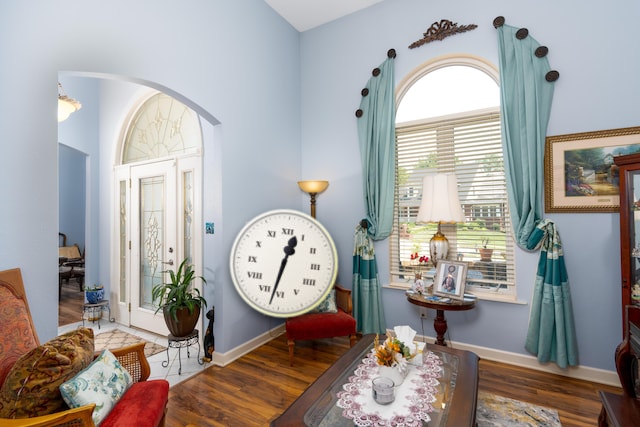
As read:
12:32
